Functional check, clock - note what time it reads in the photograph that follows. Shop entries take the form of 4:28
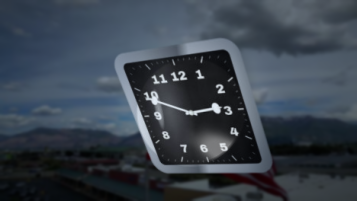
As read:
2:49
